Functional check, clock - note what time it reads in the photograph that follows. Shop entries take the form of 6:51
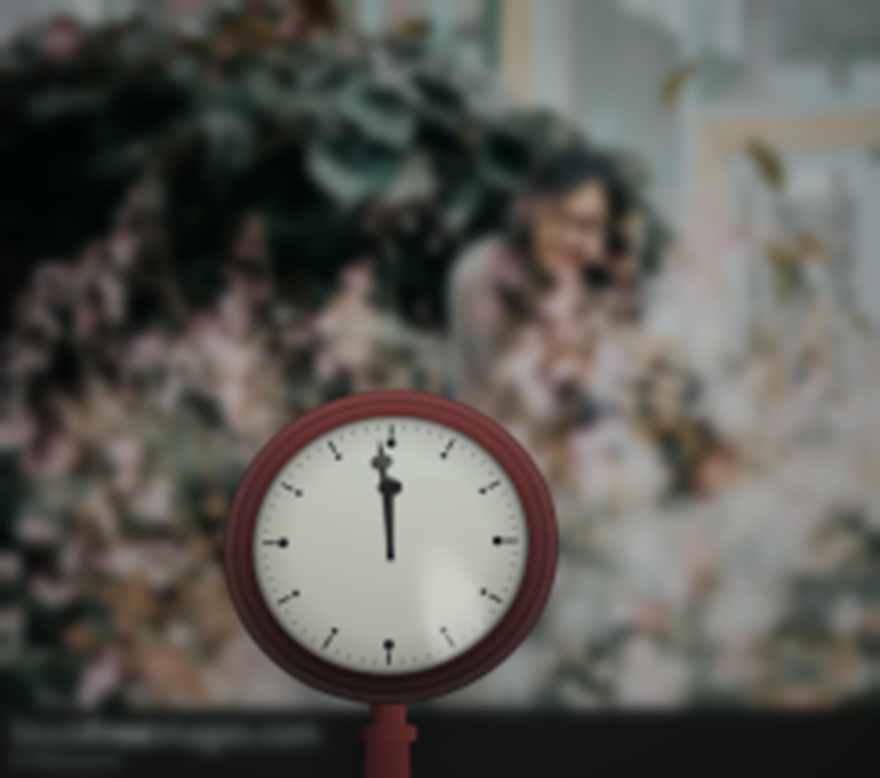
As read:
11:59
